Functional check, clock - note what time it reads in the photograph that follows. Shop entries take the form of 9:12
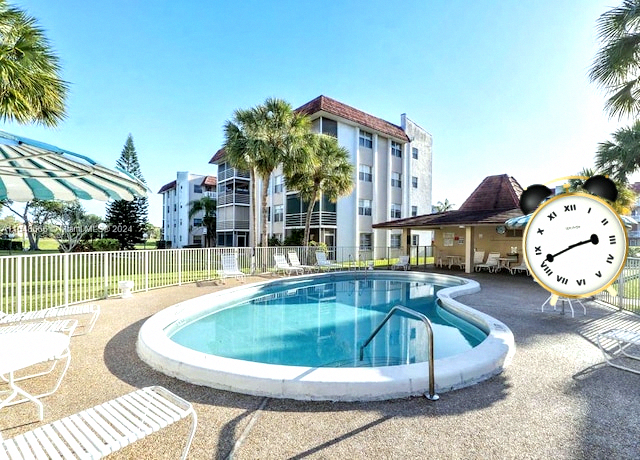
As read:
2:42
